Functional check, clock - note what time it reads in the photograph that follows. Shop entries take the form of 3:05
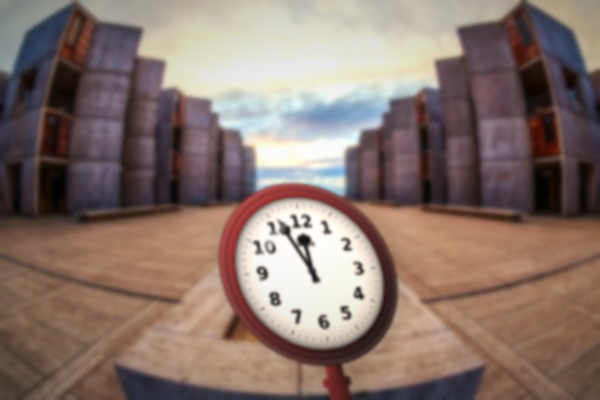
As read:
11:56
